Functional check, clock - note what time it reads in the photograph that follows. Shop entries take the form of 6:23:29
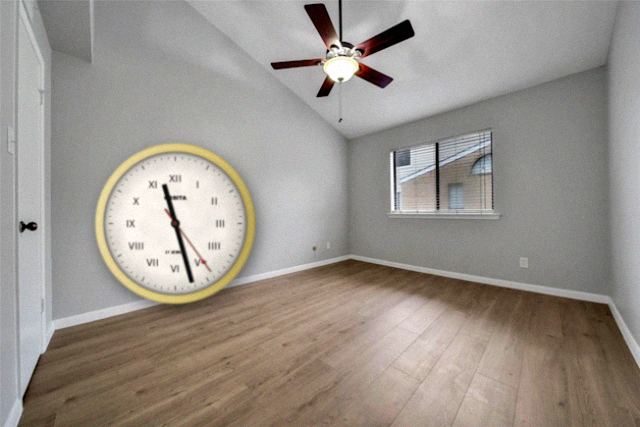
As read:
11:27:24
